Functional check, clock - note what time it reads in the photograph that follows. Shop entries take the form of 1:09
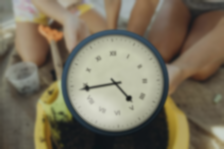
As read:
4:44
